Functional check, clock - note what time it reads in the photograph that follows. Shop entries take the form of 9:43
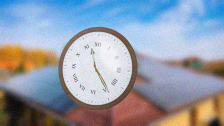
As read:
11:24
